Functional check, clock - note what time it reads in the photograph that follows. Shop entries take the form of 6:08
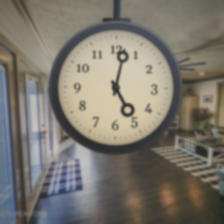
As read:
5:02
